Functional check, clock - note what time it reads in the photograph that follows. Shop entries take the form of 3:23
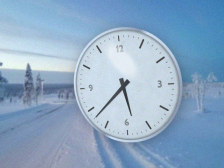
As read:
5:38
